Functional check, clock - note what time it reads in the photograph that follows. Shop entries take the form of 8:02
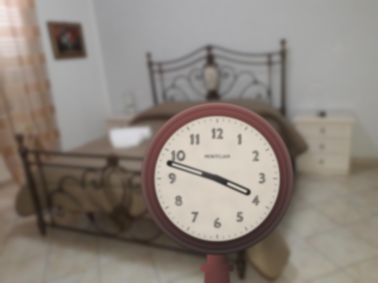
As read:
3:48
